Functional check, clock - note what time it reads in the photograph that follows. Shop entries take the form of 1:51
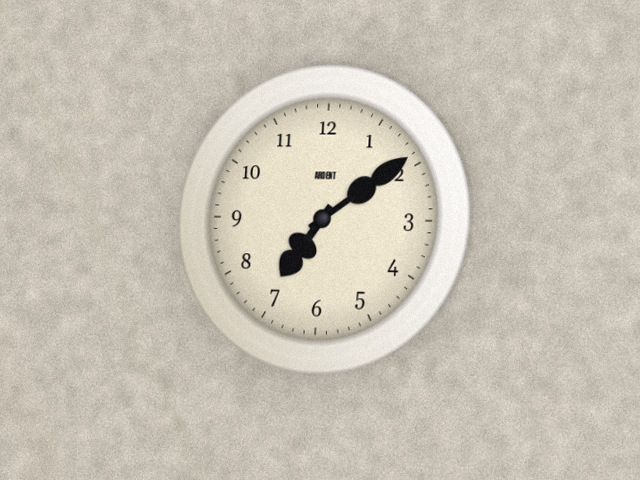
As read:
7:09
